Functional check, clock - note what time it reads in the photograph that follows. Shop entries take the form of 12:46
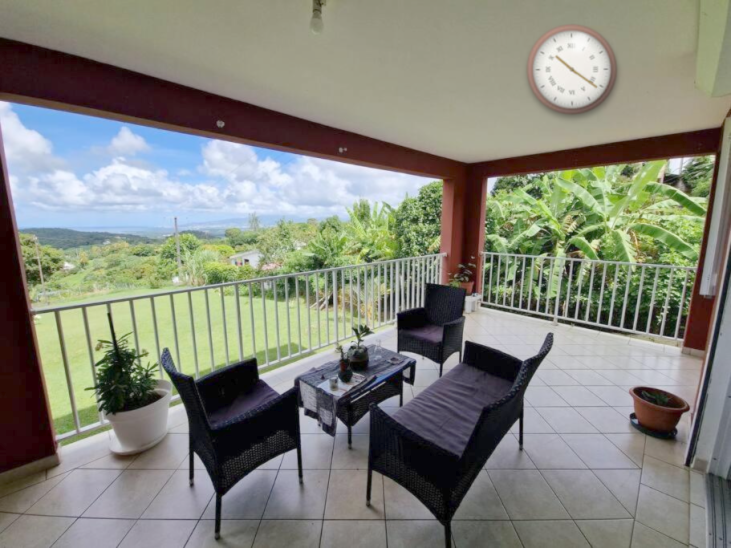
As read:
10:21
